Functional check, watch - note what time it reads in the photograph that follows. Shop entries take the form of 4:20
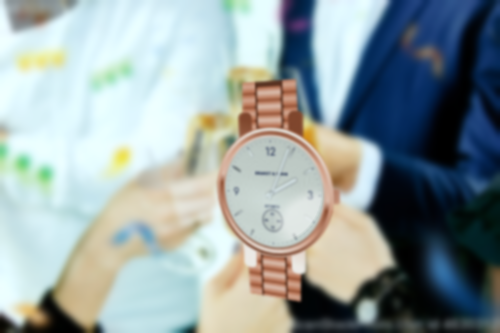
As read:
2:04
